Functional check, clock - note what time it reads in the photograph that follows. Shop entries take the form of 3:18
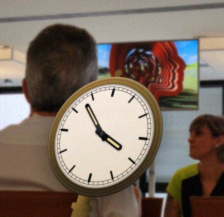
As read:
3:53
